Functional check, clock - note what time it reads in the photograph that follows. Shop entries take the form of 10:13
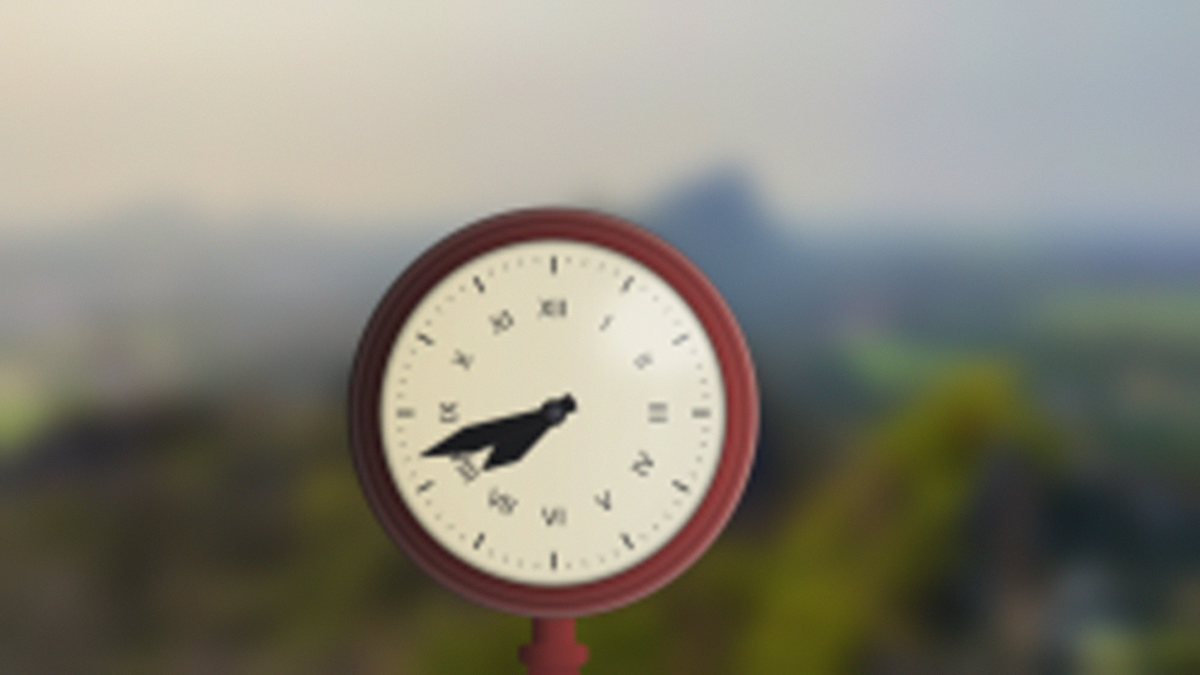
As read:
7:42
